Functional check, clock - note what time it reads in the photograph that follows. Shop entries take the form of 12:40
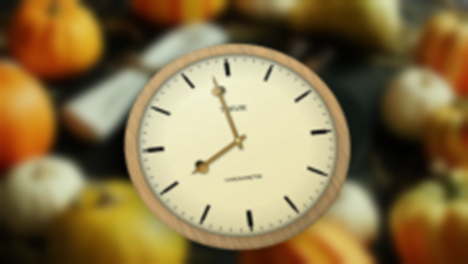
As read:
7:58
